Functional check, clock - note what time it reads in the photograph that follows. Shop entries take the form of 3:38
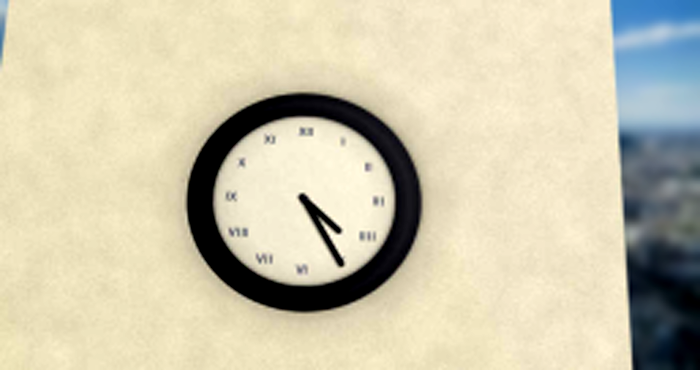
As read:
4:25
